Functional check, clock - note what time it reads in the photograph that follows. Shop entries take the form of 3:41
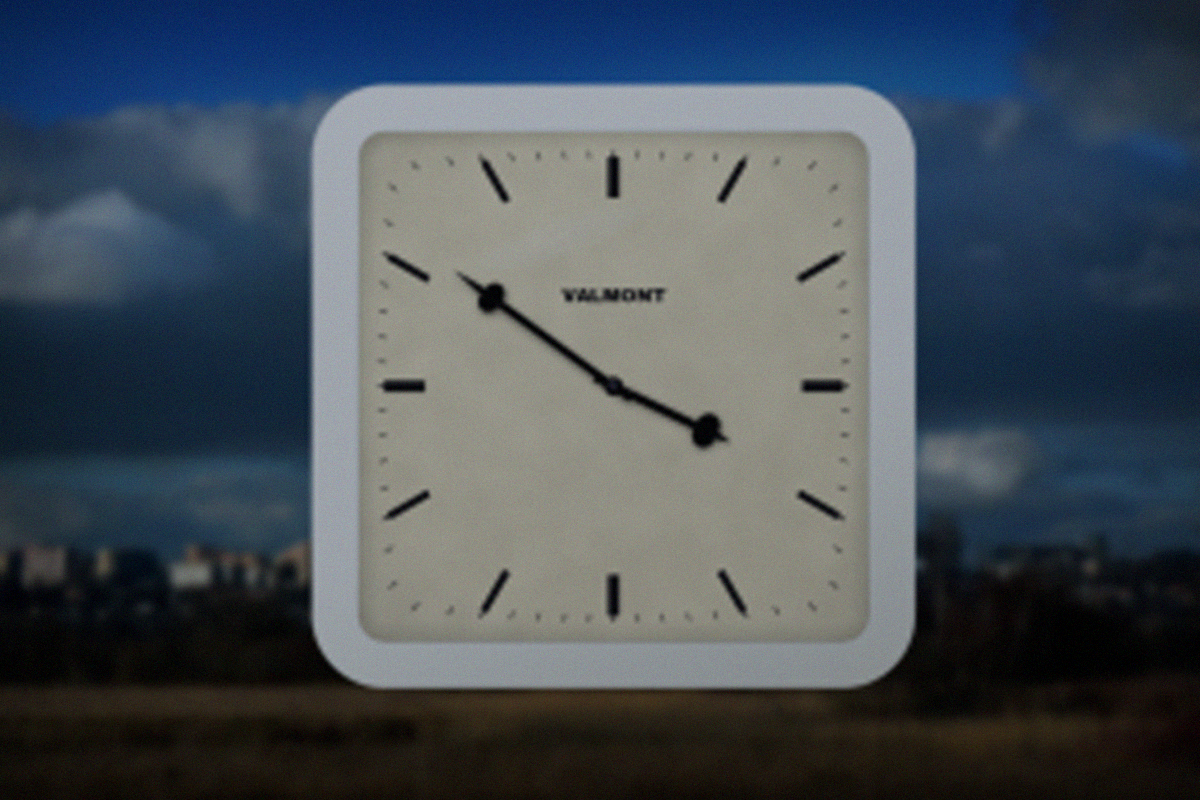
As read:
3:51
